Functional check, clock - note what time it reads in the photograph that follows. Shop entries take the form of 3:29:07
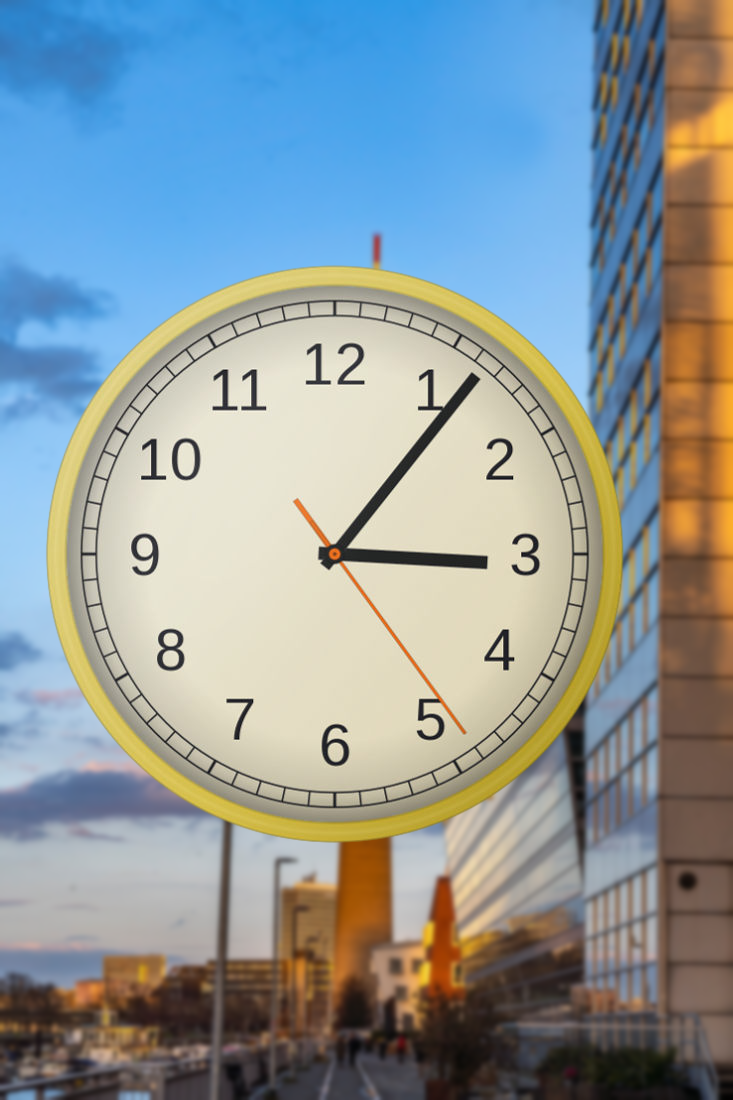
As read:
3:06:24
